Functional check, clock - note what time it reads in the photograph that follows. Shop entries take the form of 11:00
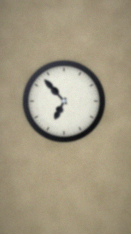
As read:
6:53
